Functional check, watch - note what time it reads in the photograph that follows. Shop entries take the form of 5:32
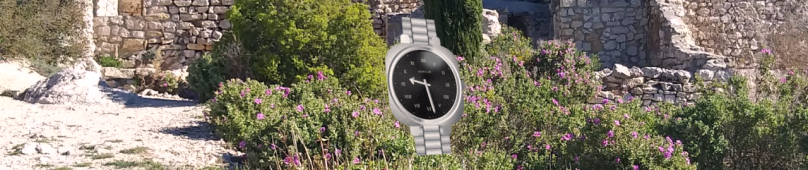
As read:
9:28
